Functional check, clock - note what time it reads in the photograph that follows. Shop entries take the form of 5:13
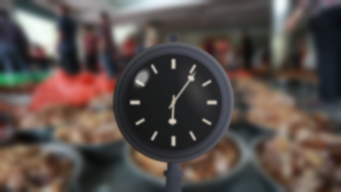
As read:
6:06
